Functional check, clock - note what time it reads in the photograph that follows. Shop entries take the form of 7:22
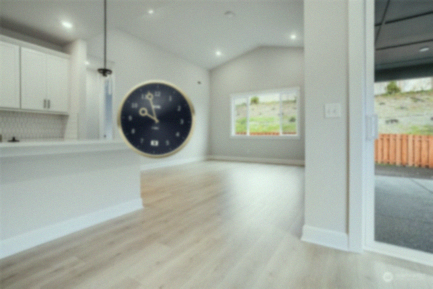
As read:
9:57
